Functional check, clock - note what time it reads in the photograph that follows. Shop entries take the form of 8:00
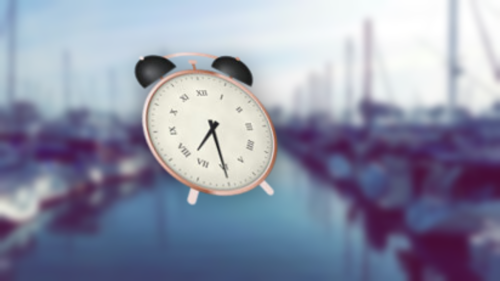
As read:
7:30
